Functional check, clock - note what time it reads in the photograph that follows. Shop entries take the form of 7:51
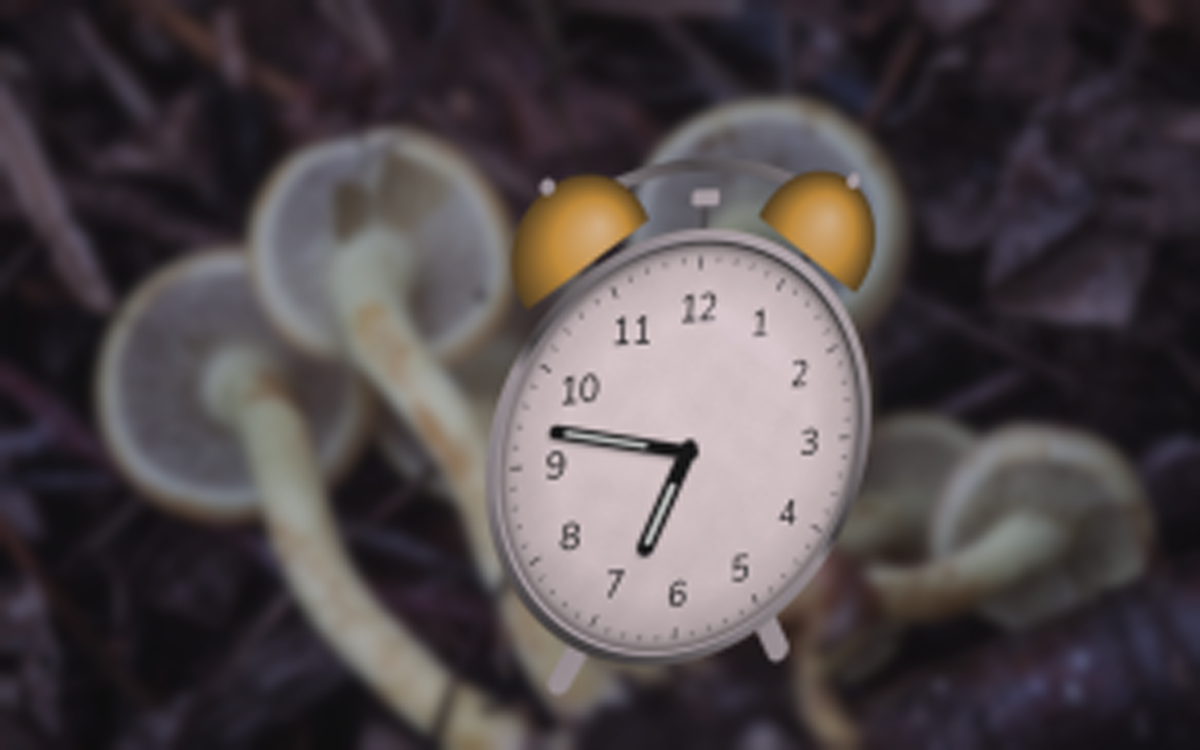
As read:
6:47
